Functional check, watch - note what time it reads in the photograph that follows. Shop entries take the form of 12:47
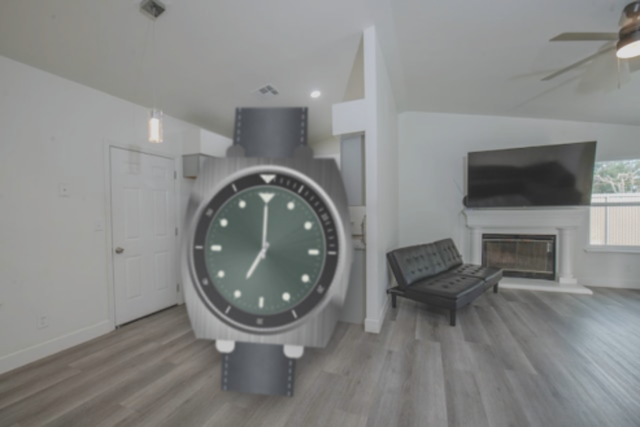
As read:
7:00
